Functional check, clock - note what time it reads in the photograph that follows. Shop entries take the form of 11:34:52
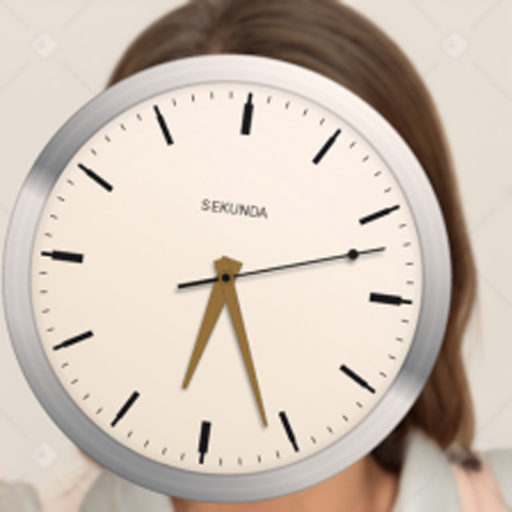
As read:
6:26:12
